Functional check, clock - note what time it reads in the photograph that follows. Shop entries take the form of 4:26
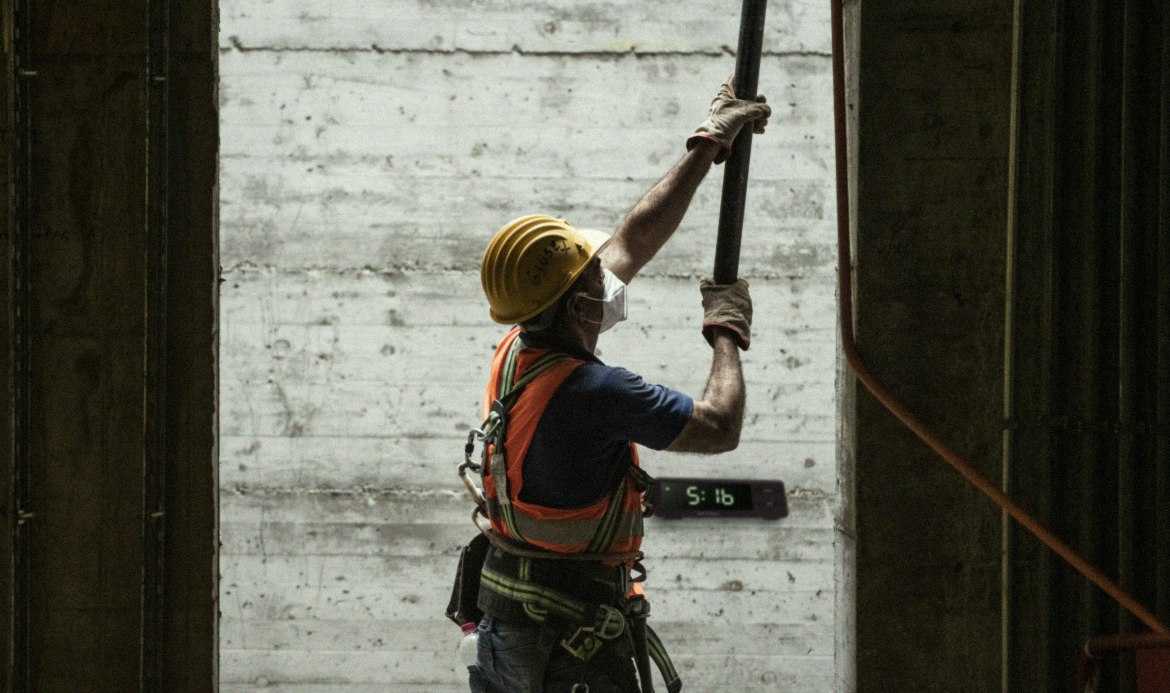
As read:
5:16
